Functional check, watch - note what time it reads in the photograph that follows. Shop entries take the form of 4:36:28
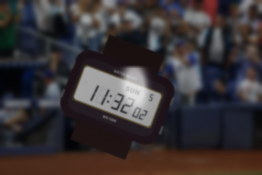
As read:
11:32:02
